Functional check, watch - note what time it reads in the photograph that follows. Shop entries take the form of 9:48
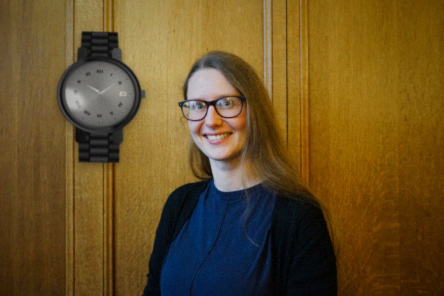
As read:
10:09
